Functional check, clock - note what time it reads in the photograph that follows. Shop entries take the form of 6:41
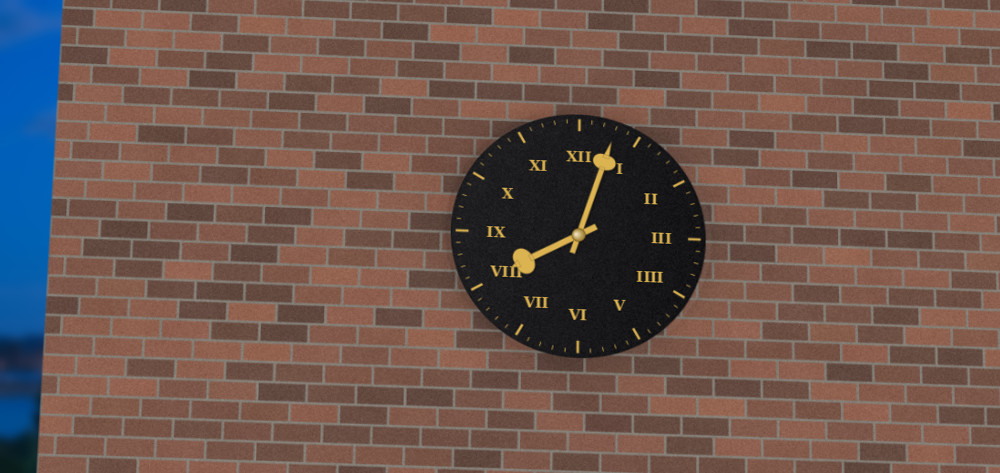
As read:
8:03
